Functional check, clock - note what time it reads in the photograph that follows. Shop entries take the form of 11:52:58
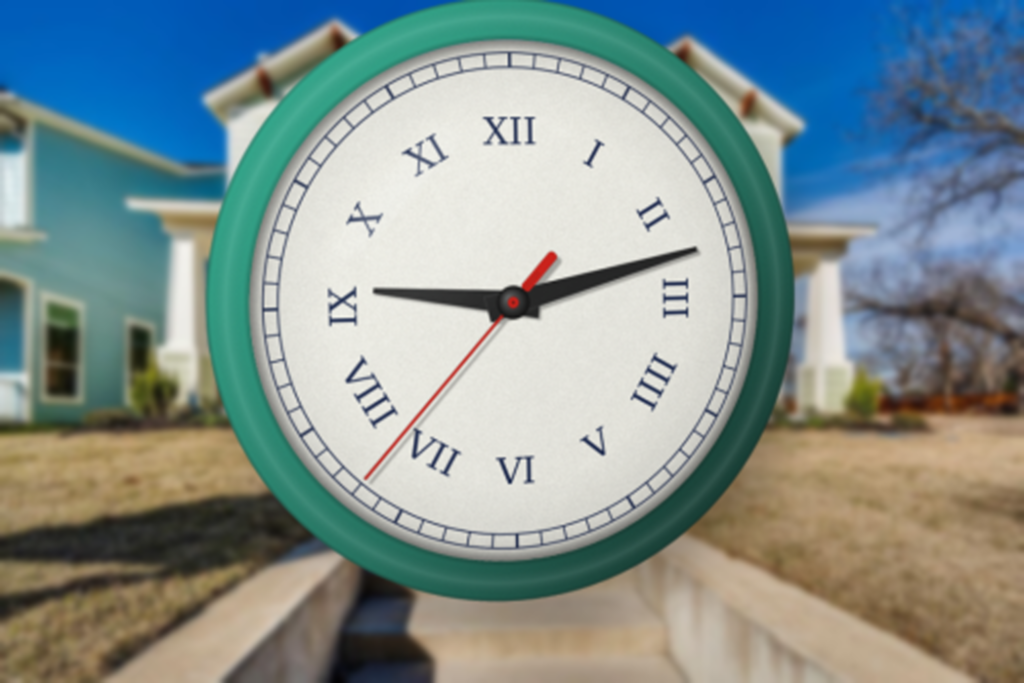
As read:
9:12:37
